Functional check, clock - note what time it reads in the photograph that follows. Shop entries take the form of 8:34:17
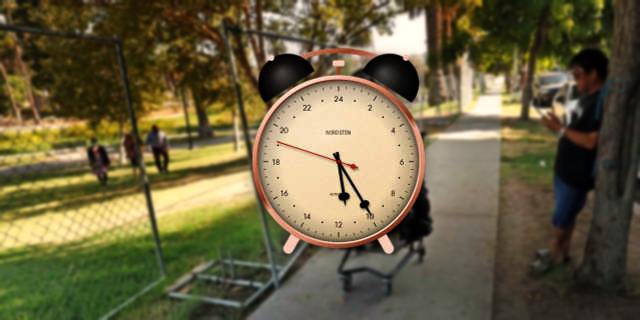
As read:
11:24:48
